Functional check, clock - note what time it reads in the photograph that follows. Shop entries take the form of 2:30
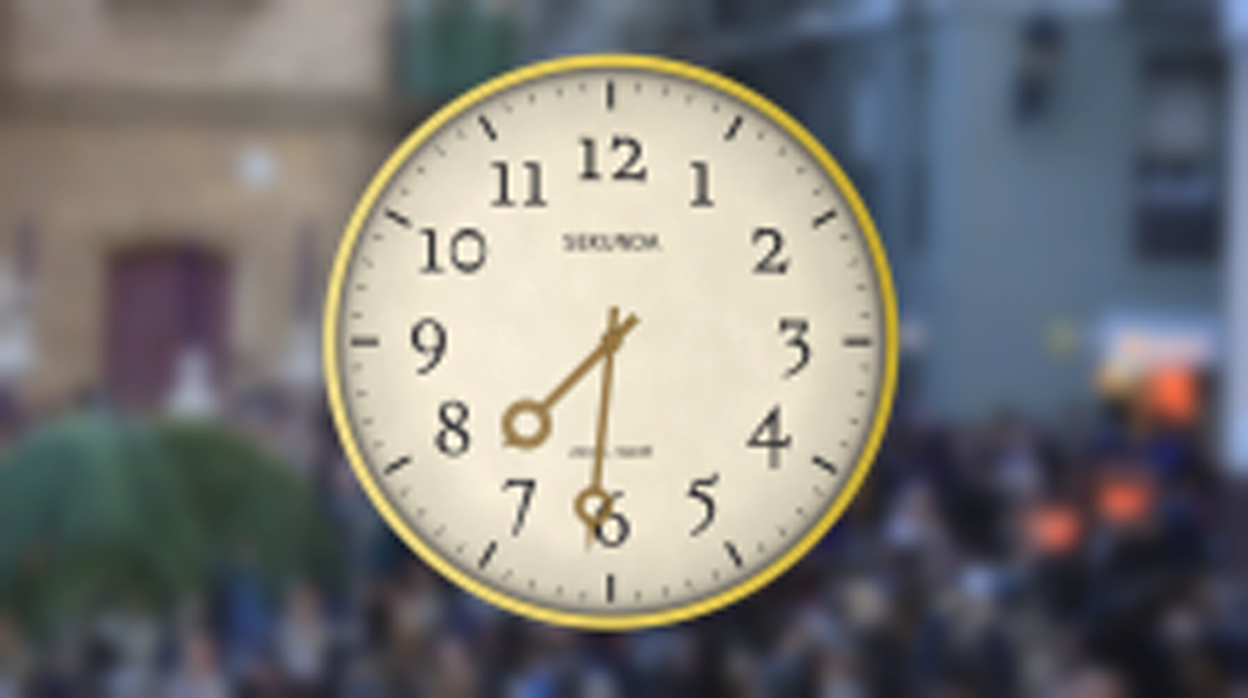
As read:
7:31
